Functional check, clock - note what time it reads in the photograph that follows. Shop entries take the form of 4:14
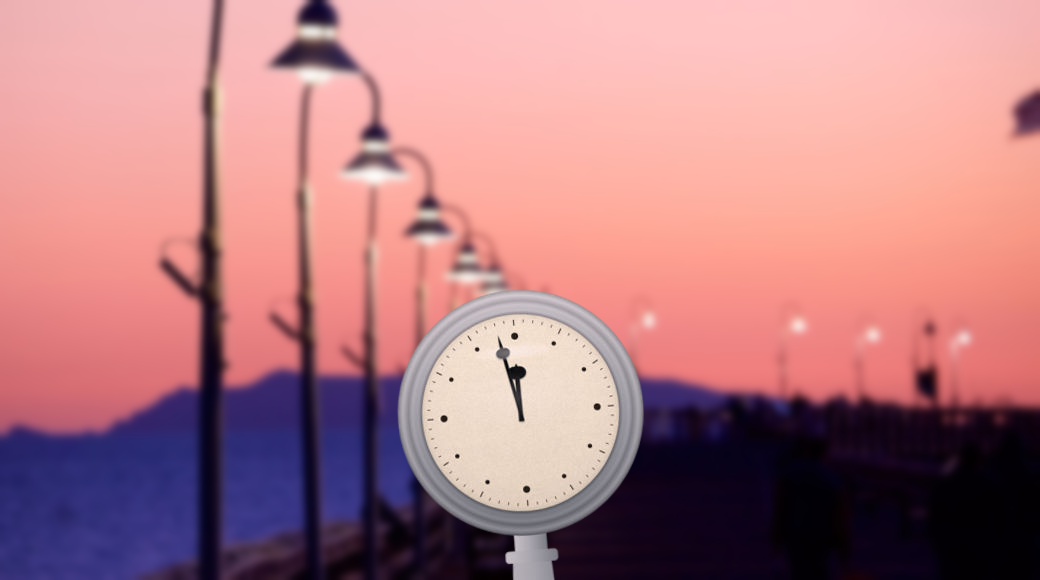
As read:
11:58
